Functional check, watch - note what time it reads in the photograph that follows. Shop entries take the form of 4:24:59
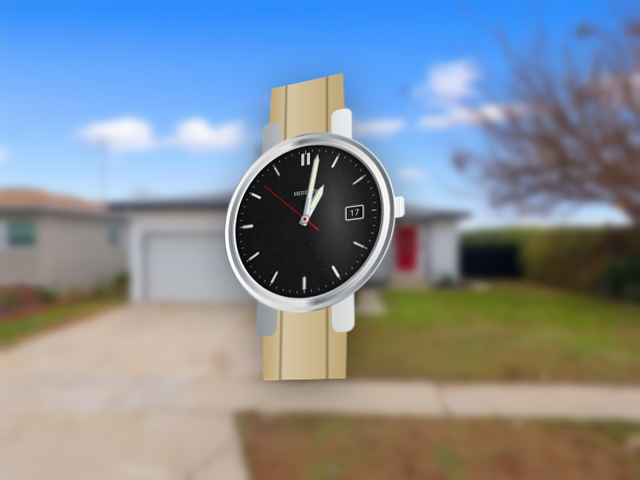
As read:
1:01:52
